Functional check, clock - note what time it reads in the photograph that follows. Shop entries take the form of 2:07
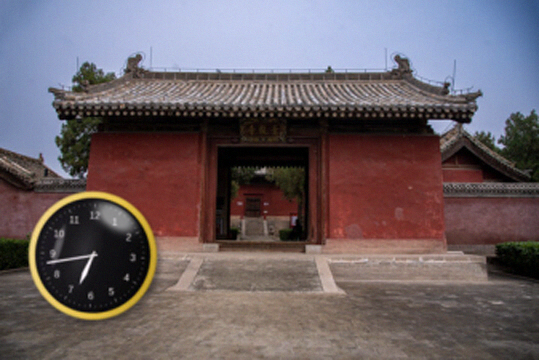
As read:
6:43
